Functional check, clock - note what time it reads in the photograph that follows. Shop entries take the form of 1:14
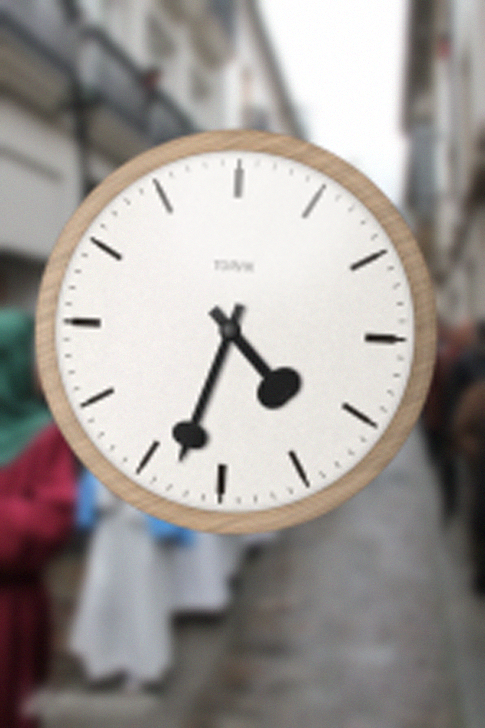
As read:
4:33
